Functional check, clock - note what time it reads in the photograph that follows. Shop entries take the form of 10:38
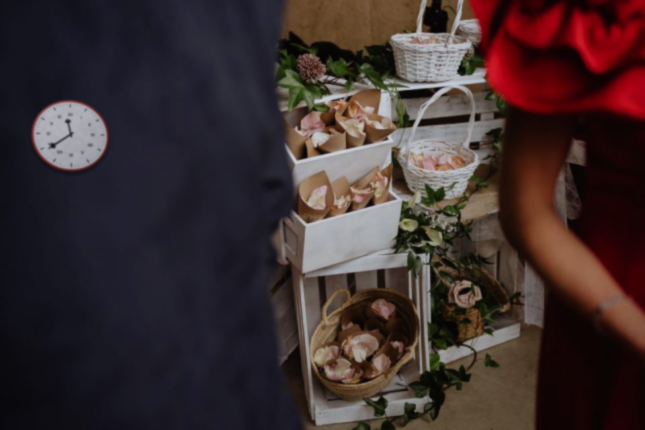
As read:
11:39
